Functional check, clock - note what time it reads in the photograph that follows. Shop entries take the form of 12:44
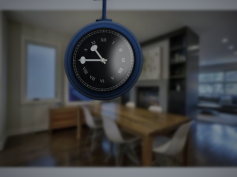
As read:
10:45
